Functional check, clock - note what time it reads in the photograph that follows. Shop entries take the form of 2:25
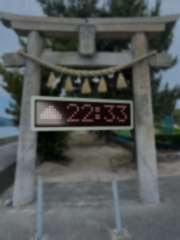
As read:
22:33
